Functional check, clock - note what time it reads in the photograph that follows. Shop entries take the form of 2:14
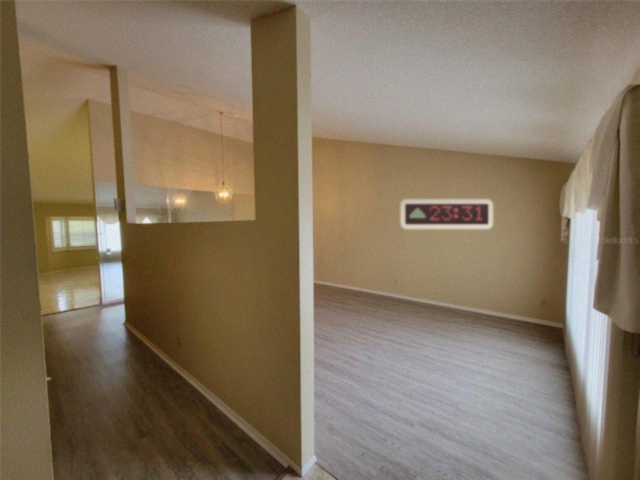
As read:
23:31
